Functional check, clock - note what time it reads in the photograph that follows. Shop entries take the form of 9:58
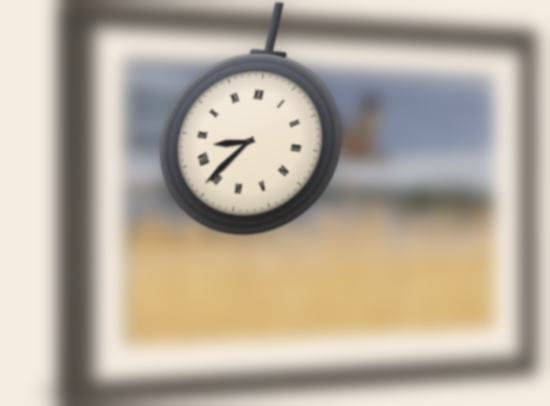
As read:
8:36
